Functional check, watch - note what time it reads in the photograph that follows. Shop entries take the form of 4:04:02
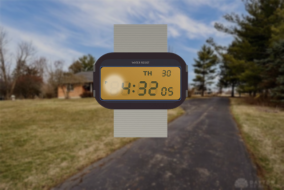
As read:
4:32:05
